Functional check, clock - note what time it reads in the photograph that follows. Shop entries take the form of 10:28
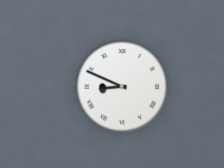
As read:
8:49
